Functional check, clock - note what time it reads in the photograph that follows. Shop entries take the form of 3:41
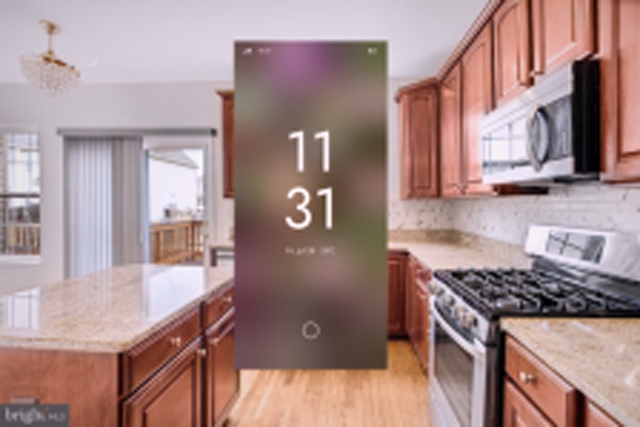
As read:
11:31
